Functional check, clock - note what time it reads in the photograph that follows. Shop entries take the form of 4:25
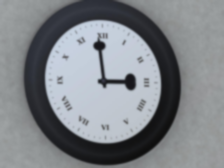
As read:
2:59
